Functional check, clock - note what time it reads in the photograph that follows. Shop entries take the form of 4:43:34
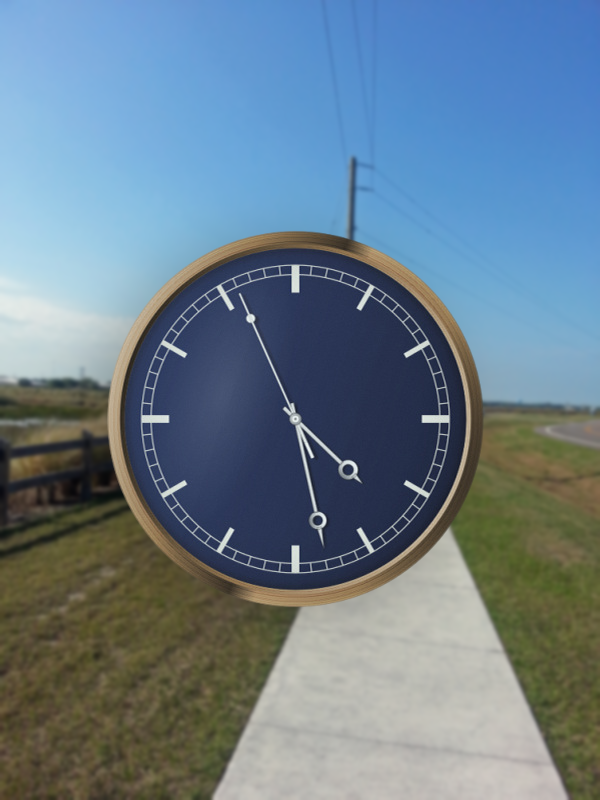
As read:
4:27:56
